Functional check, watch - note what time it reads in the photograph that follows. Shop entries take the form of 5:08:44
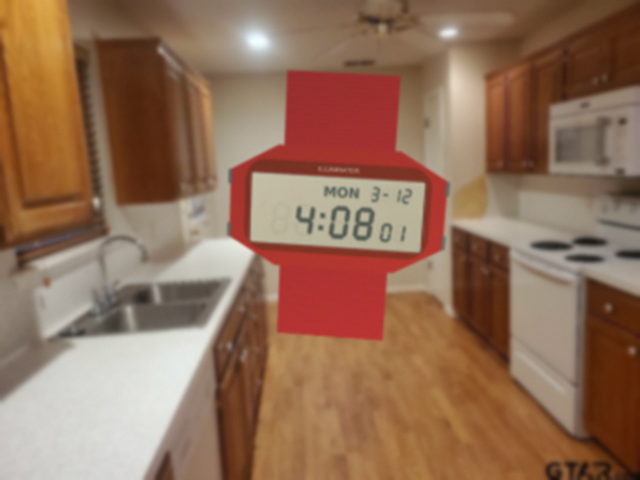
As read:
4:08:01
